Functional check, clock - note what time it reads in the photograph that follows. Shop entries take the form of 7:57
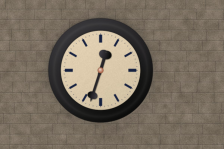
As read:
12:33
